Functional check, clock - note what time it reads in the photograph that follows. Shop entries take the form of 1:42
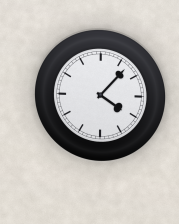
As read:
4:07
